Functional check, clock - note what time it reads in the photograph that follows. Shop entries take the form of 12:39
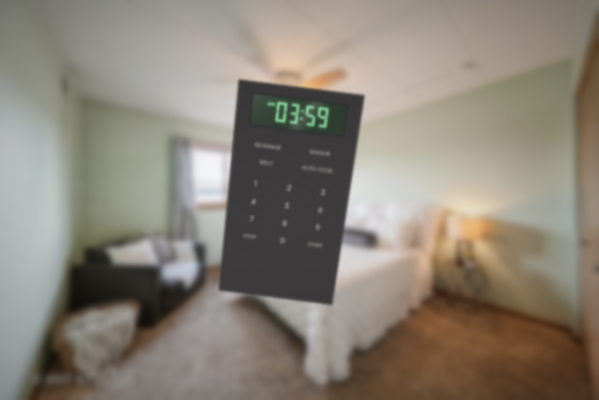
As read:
3:59
